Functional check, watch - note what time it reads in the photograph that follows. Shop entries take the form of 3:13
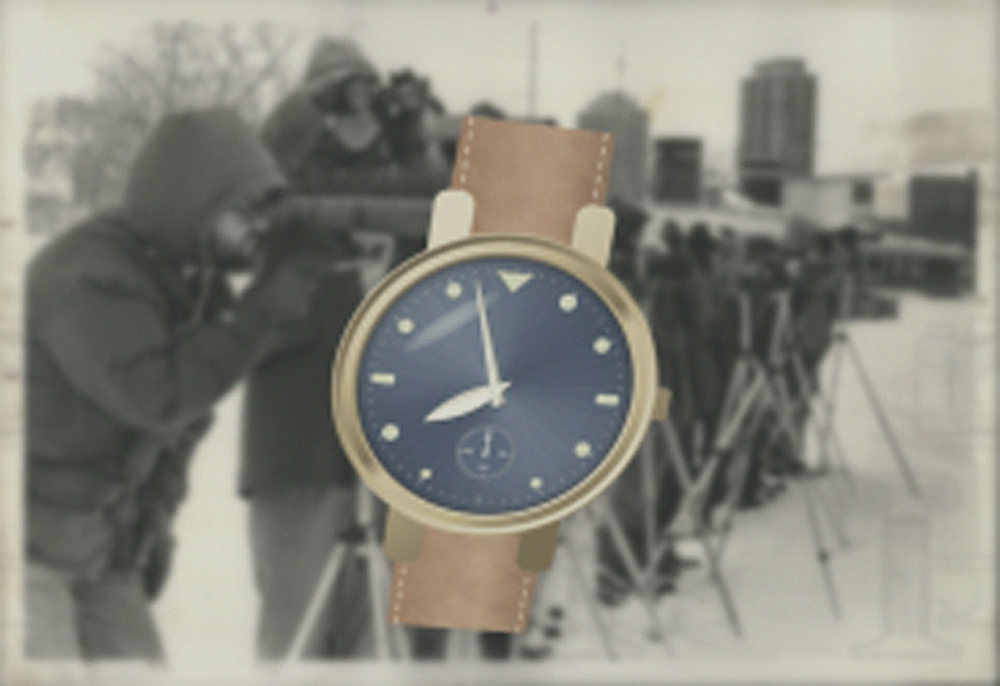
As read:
7:57
